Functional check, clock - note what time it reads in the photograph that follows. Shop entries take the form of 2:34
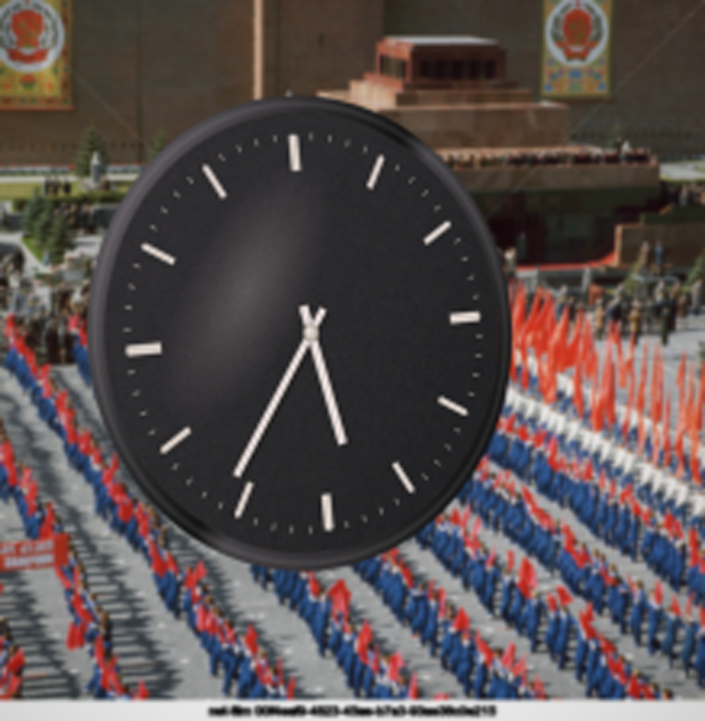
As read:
5:36
